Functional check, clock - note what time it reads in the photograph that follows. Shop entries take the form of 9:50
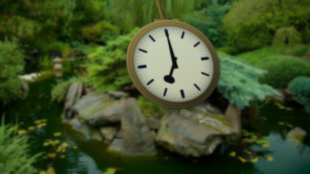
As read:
7:00
